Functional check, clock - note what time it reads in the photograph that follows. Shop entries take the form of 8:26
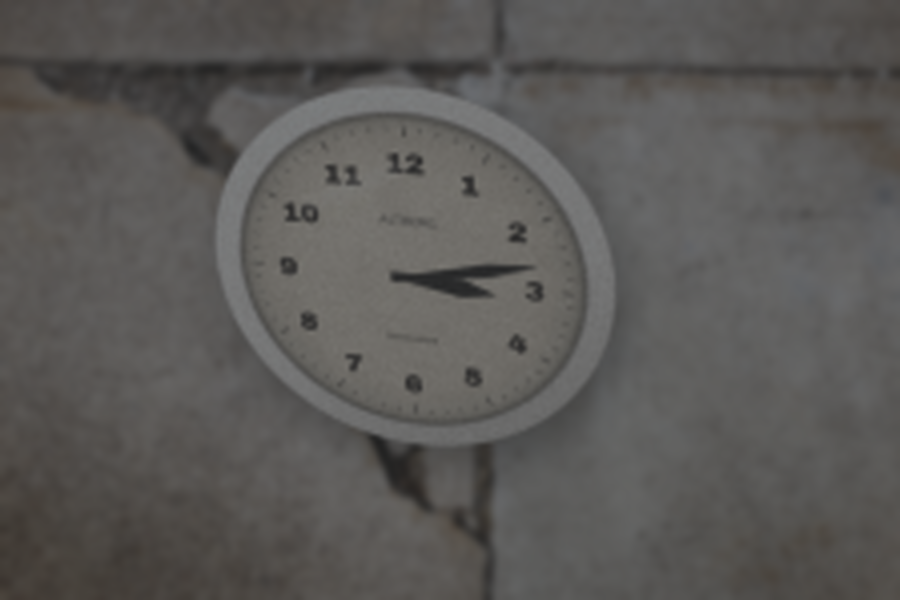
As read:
3:13
